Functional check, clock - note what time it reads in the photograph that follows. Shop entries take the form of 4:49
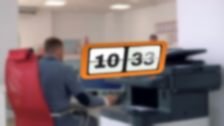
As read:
10:33
